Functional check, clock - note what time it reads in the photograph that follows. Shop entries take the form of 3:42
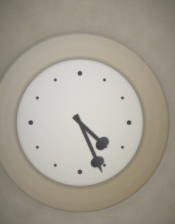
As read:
4:26
